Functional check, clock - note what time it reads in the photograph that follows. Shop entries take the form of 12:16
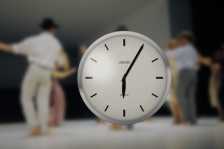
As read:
6:05
